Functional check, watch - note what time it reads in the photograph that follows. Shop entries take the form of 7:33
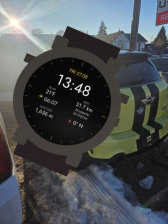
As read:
13:48
